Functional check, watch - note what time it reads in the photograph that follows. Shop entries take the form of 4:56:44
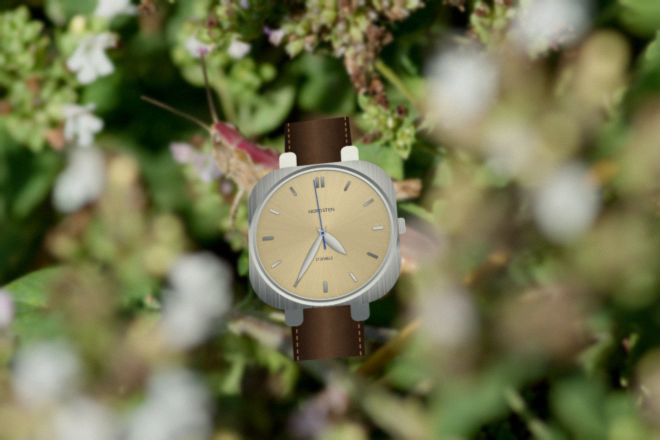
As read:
4:34:59
